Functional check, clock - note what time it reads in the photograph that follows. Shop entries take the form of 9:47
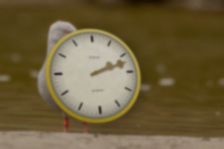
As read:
2:12
